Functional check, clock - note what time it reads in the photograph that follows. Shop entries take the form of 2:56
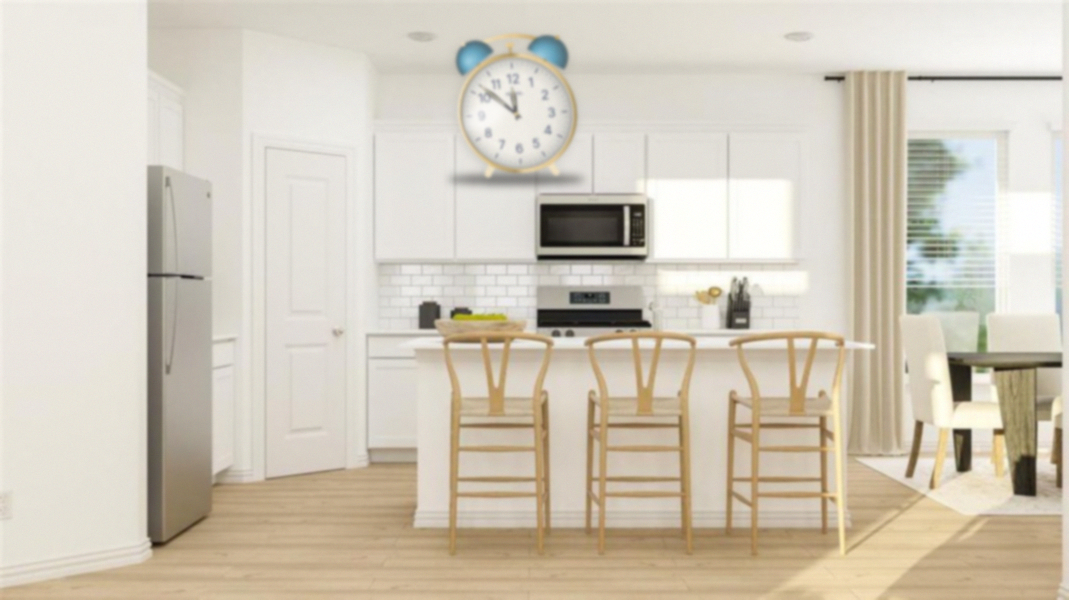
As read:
11:52
